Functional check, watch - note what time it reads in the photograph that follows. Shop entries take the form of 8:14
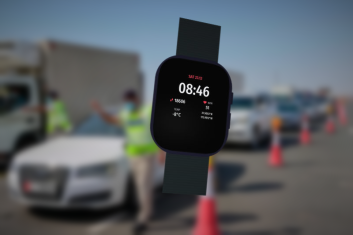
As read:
8:46
